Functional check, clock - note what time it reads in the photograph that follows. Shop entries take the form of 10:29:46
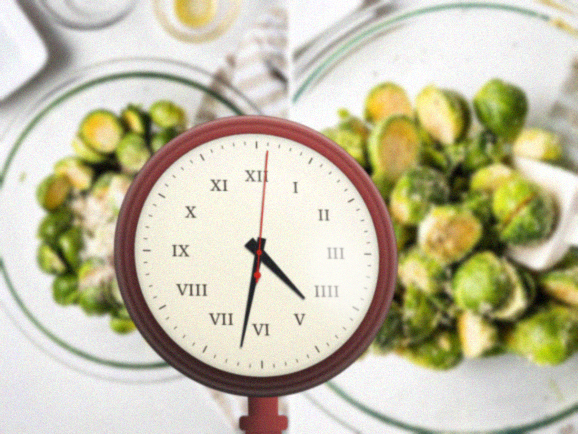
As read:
4:32:01
